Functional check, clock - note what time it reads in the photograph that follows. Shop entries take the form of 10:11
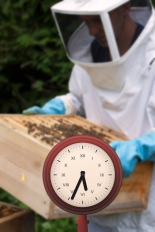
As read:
5:34
